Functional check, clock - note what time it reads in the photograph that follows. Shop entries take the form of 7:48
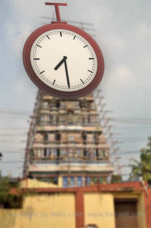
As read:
7:30
